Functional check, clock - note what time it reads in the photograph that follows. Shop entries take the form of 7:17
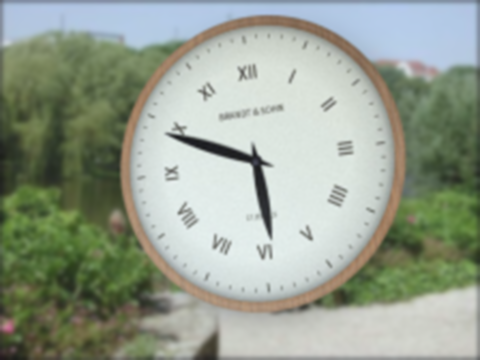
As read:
5:49
